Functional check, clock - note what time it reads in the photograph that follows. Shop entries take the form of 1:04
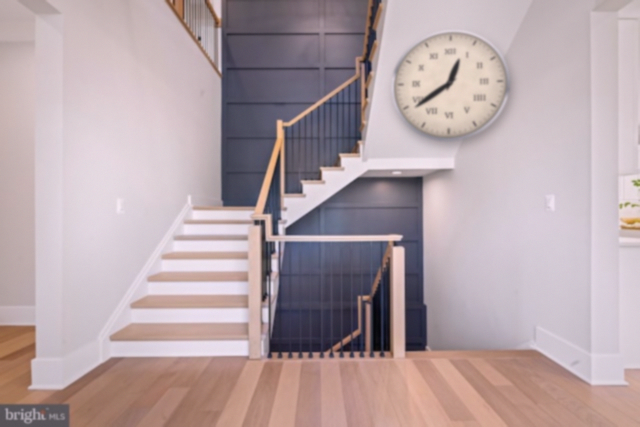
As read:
12:39
